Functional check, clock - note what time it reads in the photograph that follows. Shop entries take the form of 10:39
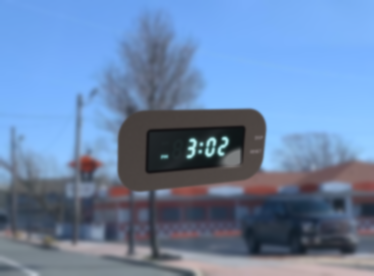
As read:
3:02
